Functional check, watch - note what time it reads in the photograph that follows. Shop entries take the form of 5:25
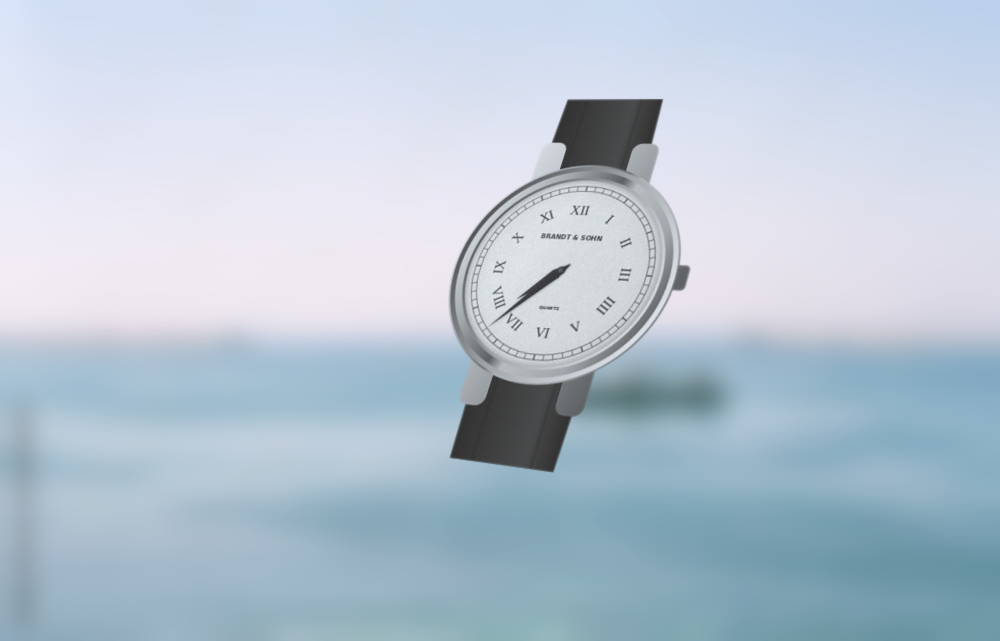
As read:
7:37
